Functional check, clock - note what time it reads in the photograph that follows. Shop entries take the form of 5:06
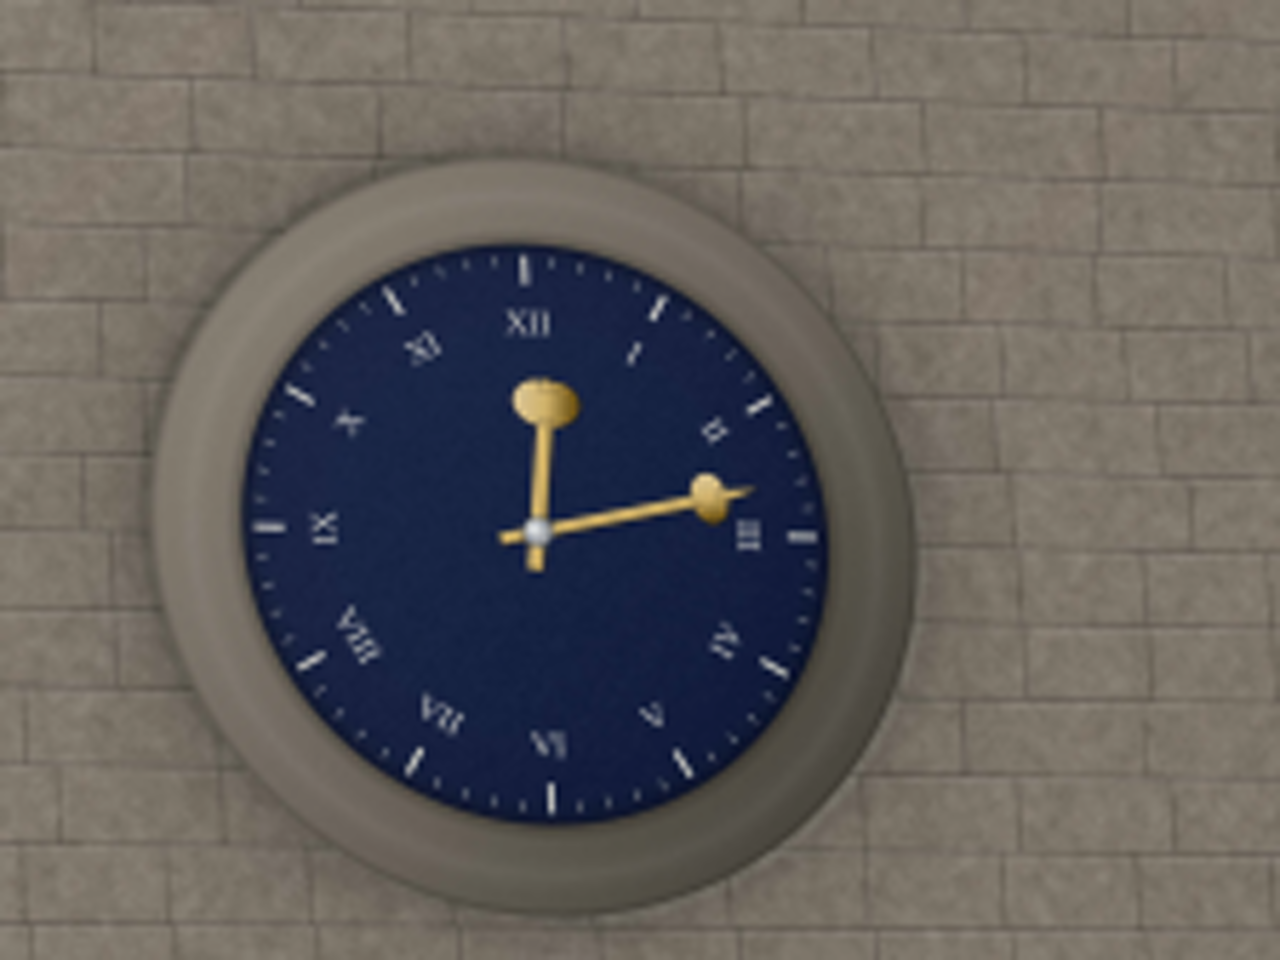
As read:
12:13
